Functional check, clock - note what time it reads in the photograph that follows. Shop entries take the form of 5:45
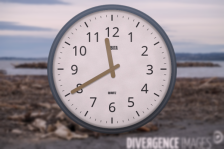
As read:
11:40
